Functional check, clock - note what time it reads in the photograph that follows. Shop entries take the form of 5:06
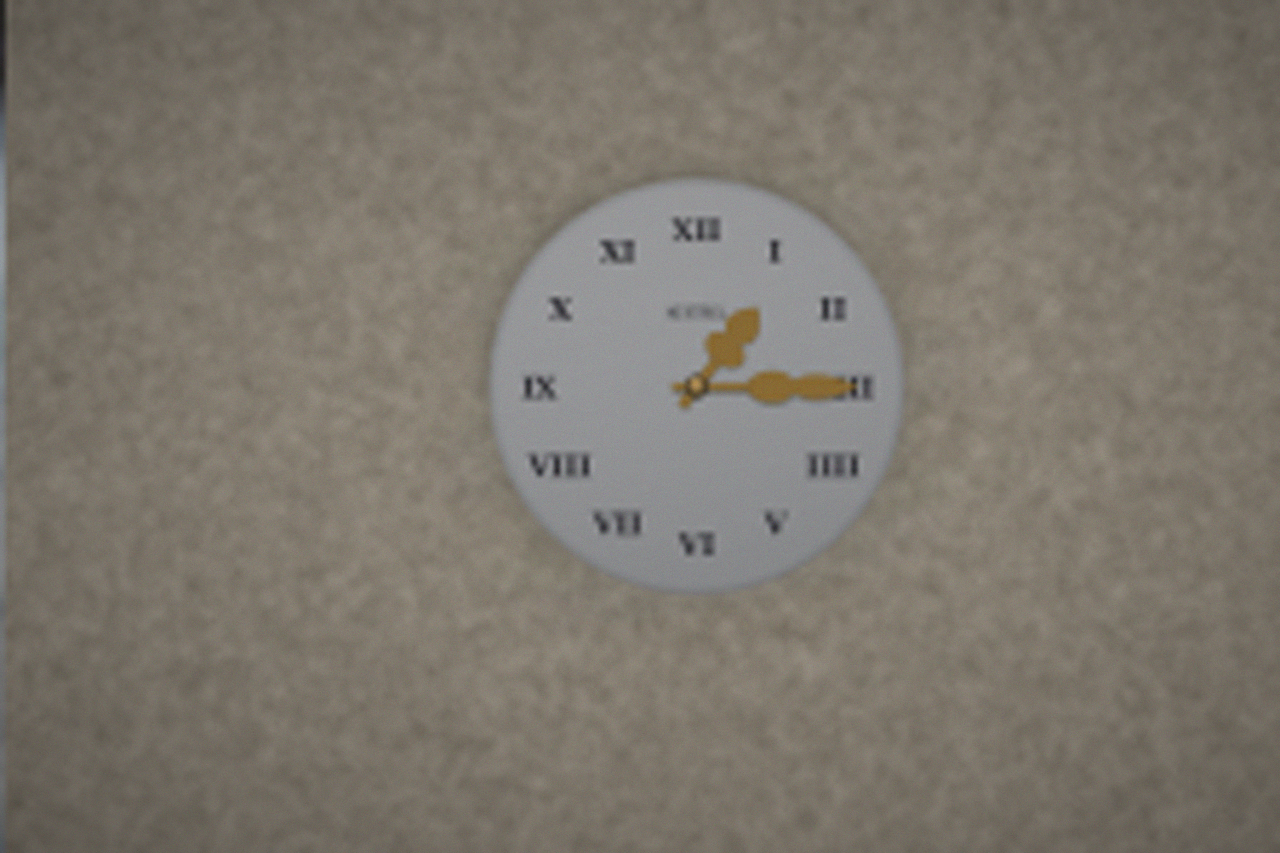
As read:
1:15
